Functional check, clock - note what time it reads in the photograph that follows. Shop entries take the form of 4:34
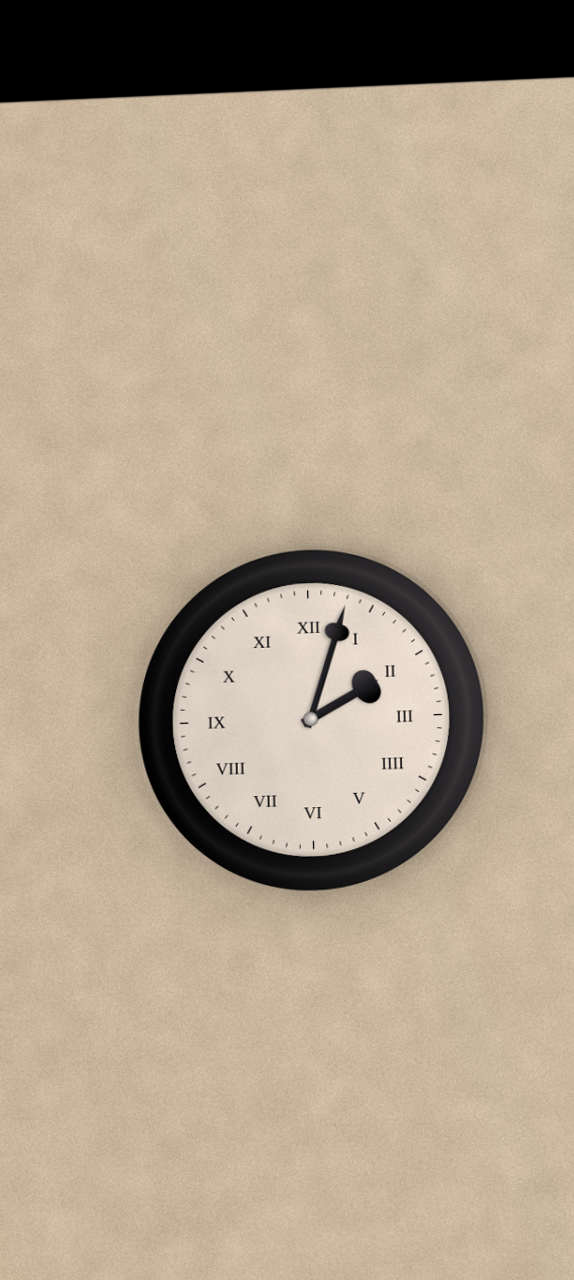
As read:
2:03
